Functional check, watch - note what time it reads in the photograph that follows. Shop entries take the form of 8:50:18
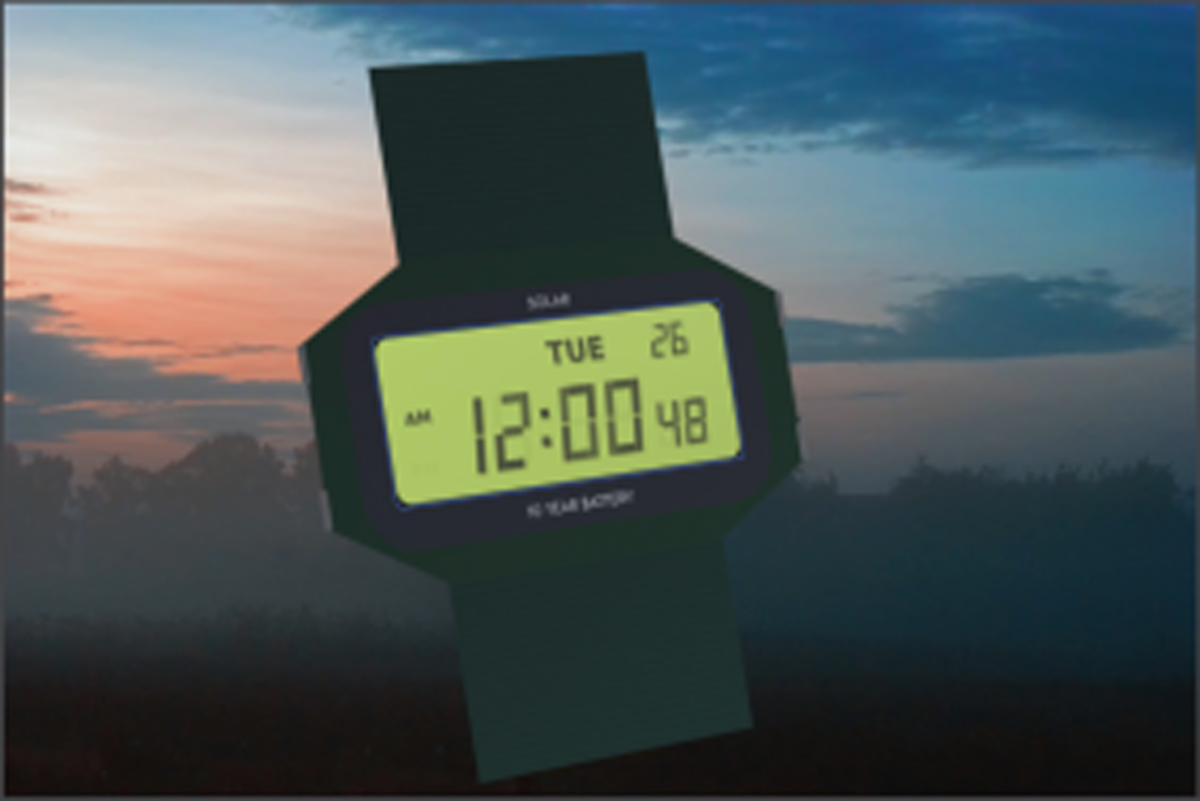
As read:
12:00:48
